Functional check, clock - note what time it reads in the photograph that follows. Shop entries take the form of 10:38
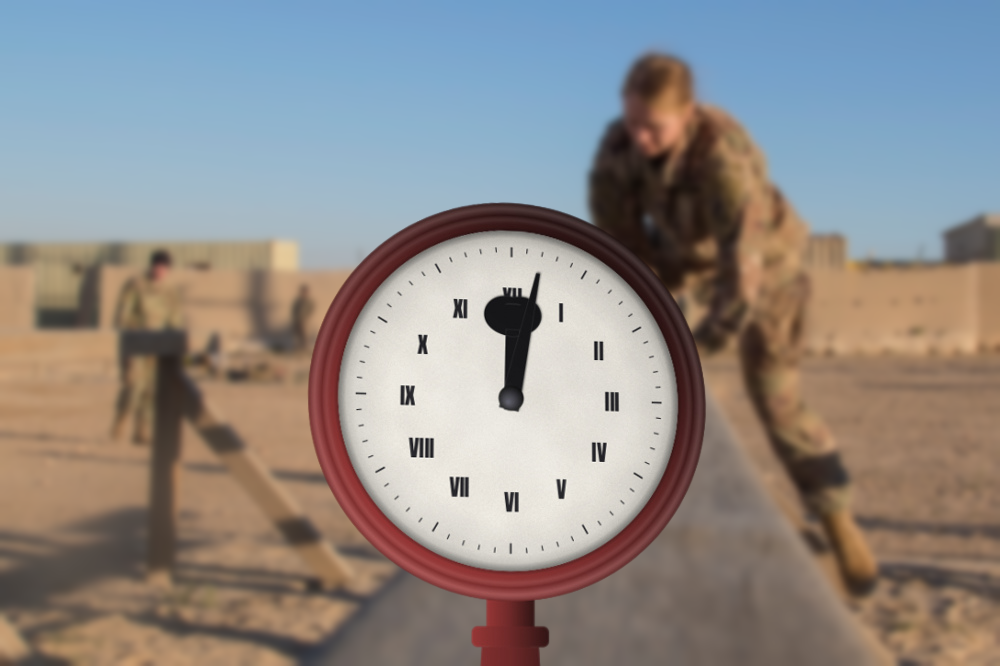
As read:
12:02
